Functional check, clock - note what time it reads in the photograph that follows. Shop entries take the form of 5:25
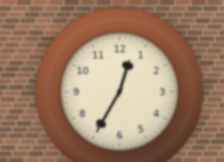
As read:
12:35
